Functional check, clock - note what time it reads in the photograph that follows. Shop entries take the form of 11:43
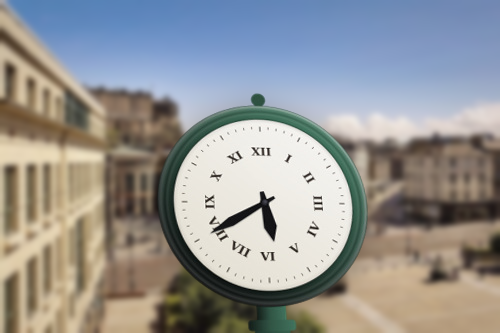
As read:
5:40
